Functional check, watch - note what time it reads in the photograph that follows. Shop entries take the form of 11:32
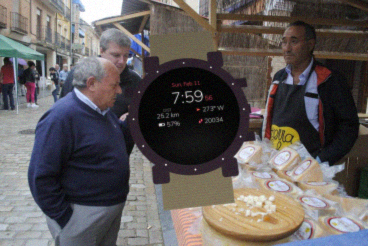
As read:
7:59
